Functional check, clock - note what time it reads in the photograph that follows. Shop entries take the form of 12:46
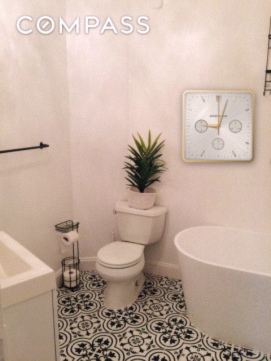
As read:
9:03
